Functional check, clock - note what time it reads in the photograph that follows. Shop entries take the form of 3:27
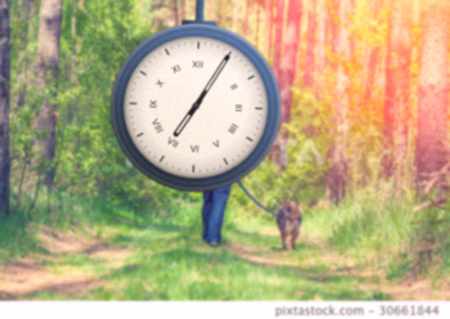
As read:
7:05
